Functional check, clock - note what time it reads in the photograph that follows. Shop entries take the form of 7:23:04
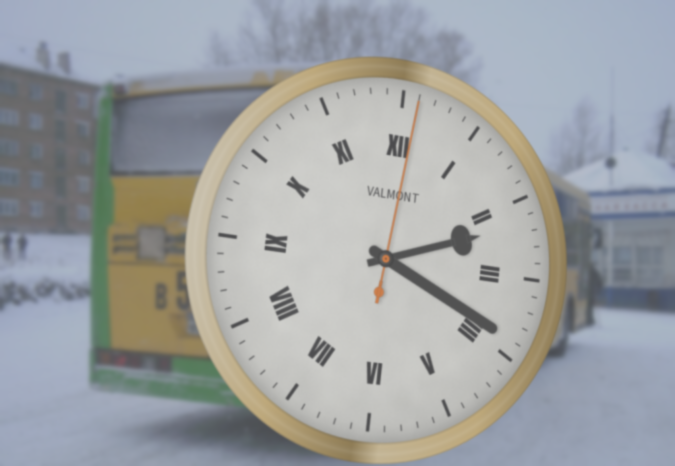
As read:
2:19:01
